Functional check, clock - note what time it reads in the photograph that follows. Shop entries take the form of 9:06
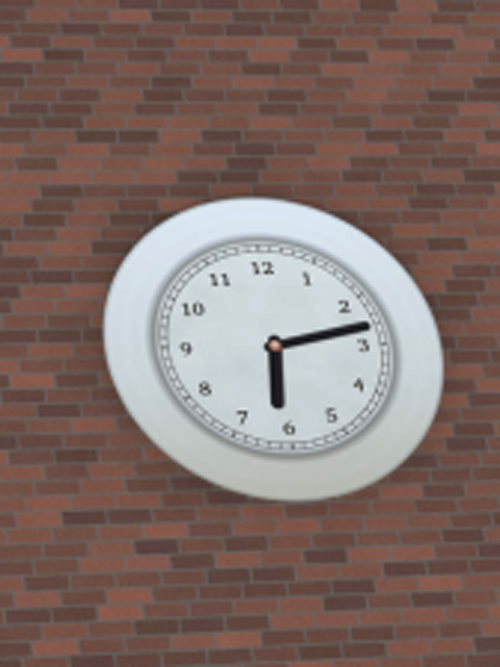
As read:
6:13
